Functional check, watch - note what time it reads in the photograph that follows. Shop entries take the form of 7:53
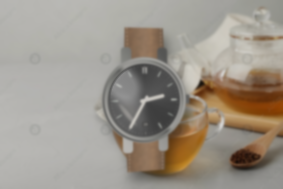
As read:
2:35
